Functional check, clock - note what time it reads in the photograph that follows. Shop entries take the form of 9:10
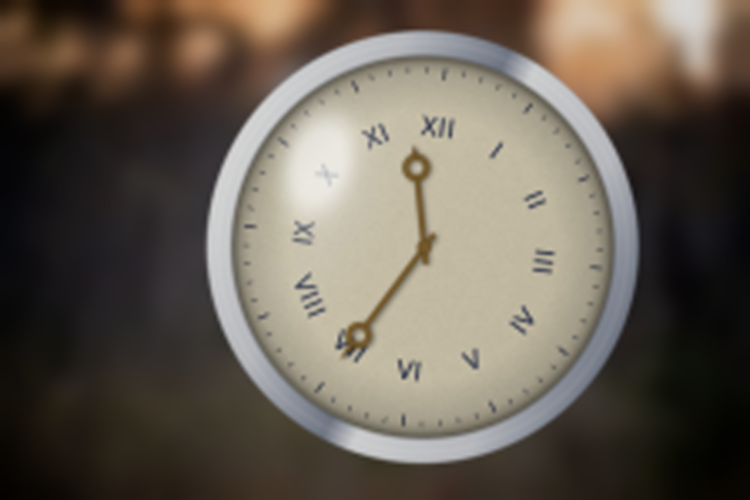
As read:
11:35
